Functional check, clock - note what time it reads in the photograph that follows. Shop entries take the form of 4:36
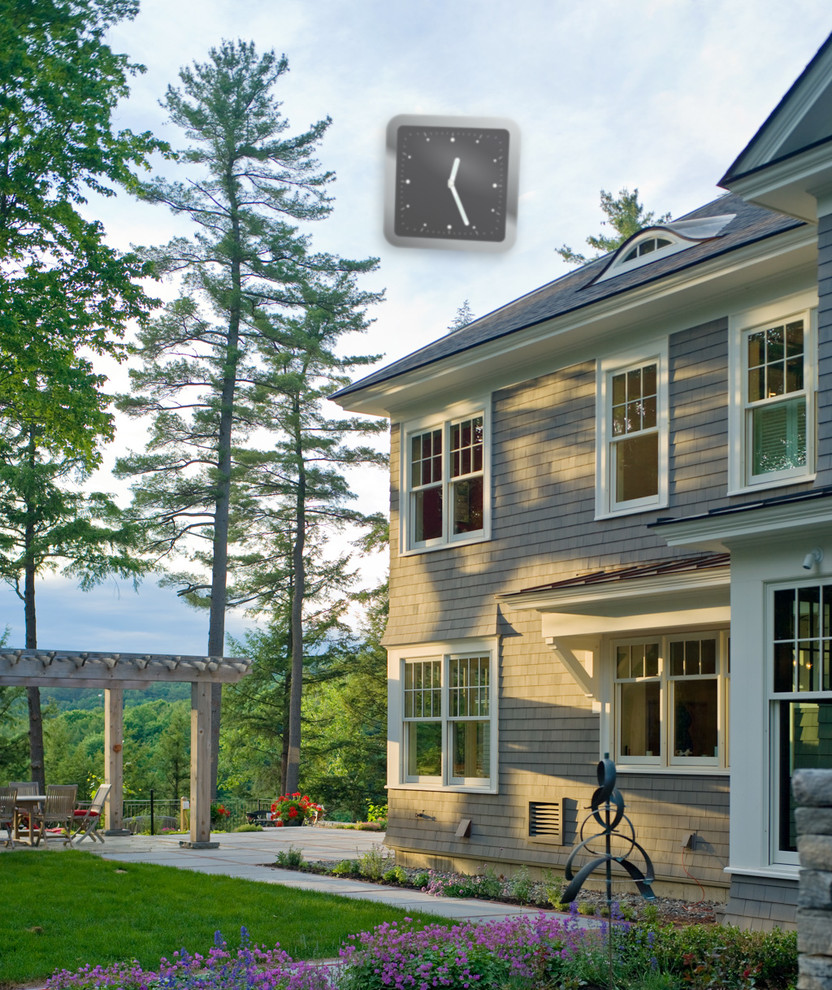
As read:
12:26
